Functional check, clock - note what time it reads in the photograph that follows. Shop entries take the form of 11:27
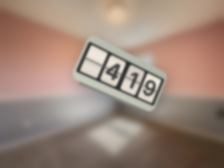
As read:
4:19
